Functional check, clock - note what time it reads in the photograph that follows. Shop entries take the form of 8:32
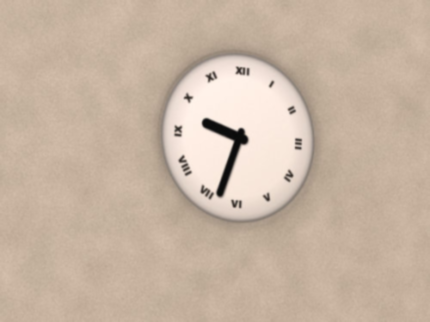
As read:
9:33
